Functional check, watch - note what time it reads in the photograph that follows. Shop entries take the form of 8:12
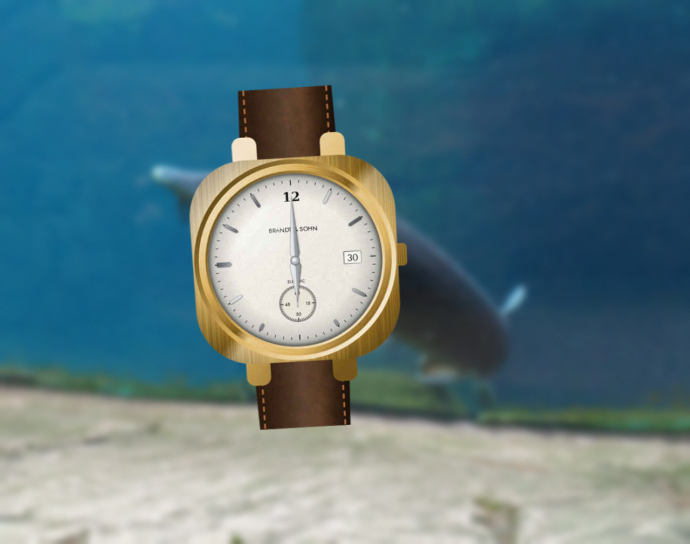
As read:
6:00
